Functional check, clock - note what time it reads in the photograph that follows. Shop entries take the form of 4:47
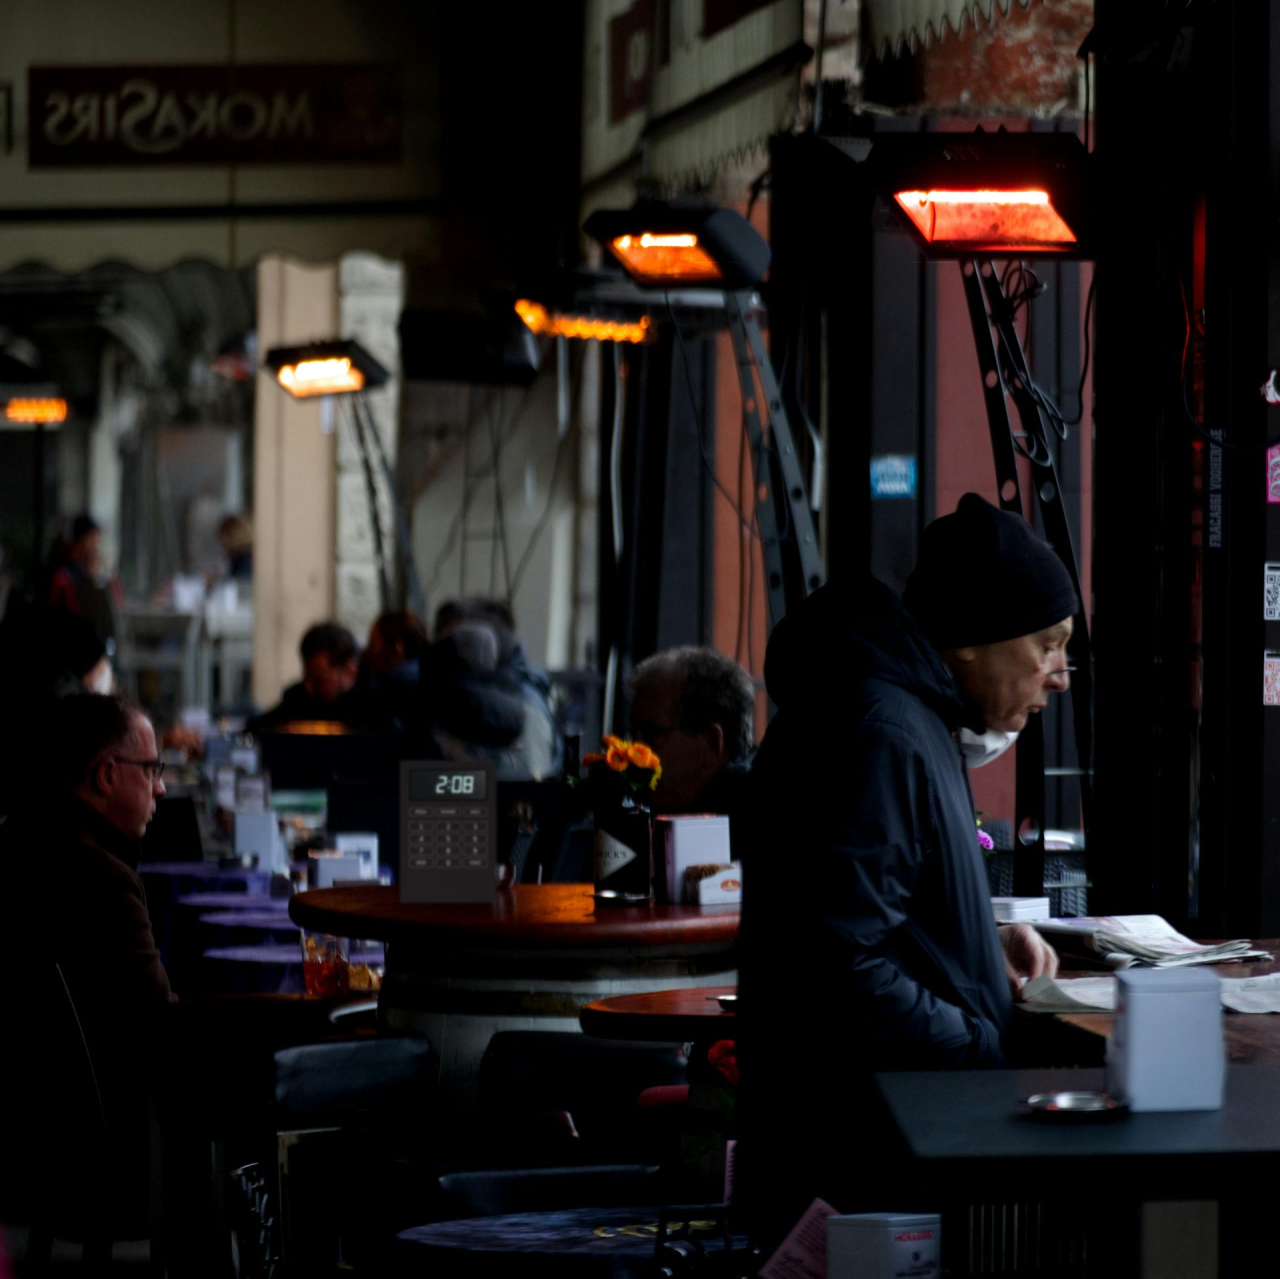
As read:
2:08
